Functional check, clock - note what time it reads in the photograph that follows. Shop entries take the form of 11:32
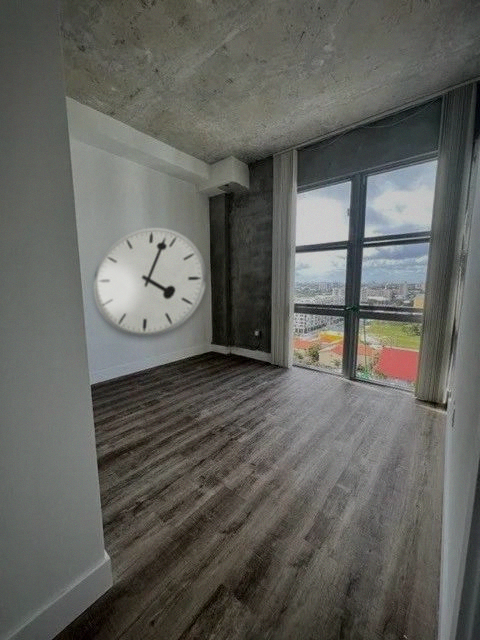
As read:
4:03
